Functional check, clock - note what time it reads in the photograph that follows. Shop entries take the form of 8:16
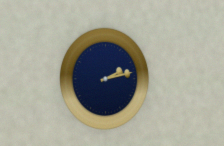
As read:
2:13
